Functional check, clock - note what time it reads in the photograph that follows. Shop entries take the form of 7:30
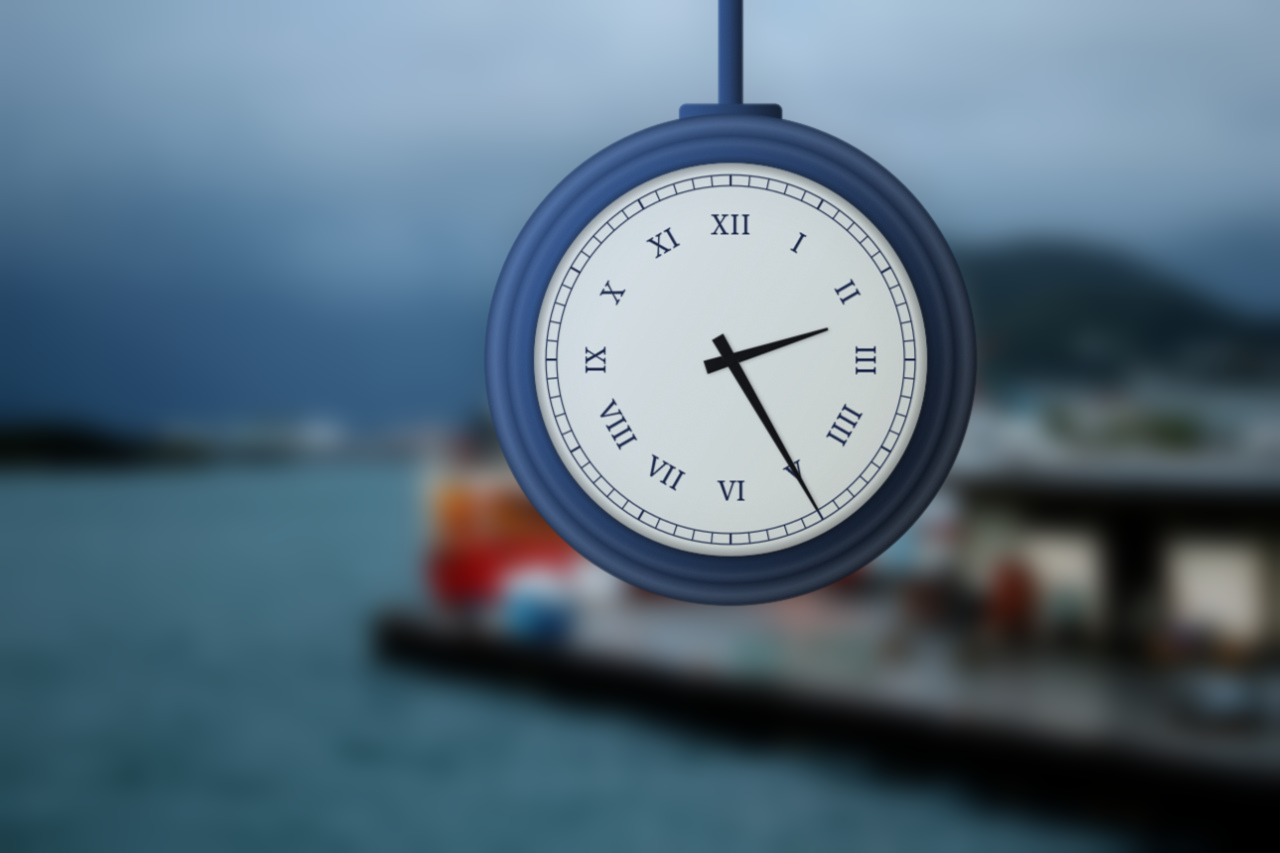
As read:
2:25
